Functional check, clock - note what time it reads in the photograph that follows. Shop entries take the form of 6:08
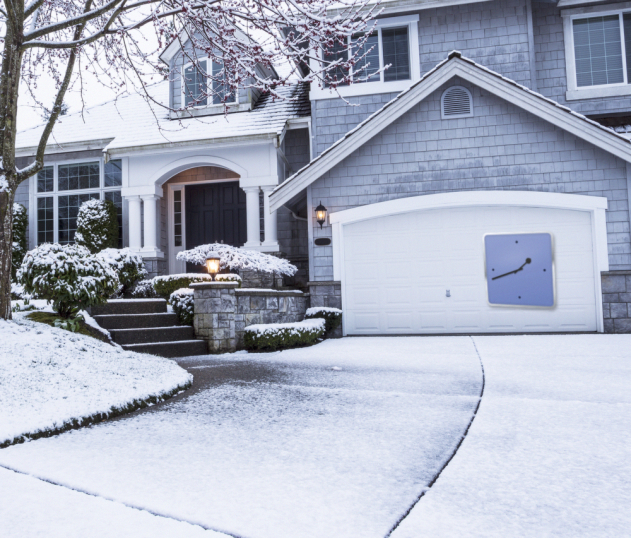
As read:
1:42
